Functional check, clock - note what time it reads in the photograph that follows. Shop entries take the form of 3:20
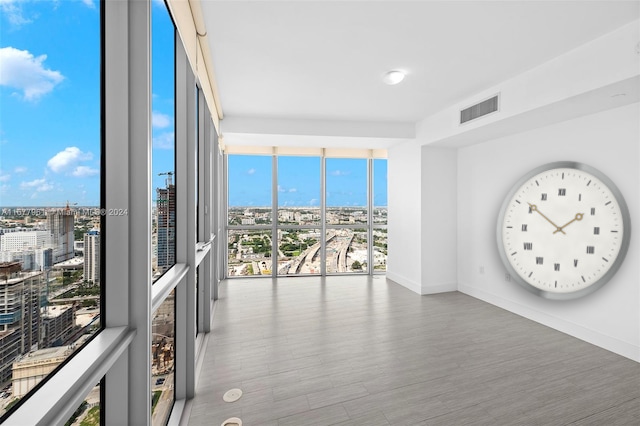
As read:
1:51
